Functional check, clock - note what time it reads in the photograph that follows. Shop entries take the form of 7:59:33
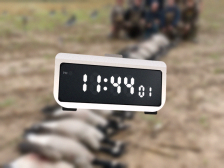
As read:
11:44:01
